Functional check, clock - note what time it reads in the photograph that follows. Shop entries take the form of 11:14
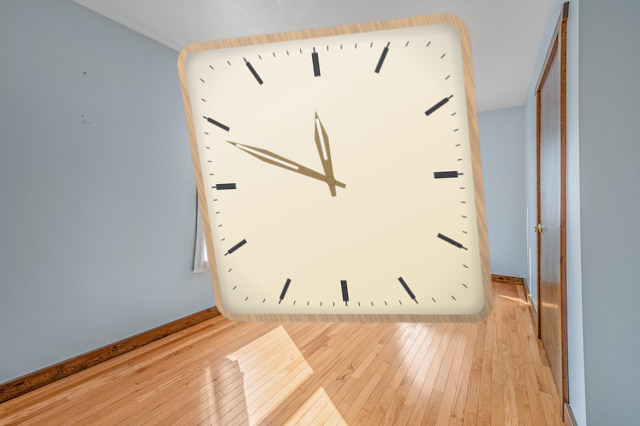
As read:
11:49
